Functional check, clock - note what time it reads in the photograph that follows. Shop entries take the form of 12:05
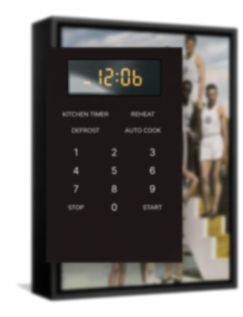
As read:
12:06
